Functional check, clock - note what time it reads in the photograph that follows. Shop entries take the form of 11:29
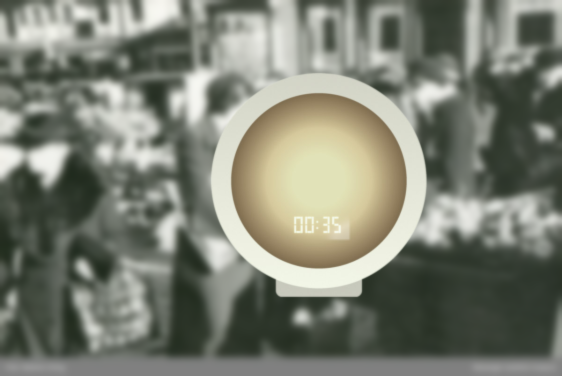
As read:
0:35
